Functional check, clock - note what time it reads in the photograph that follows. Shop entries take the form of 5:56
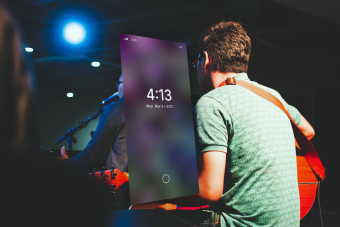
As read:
4:13
